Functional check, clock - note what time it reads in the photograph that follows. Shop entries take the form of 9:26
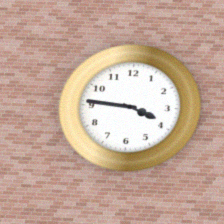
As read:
3:46
